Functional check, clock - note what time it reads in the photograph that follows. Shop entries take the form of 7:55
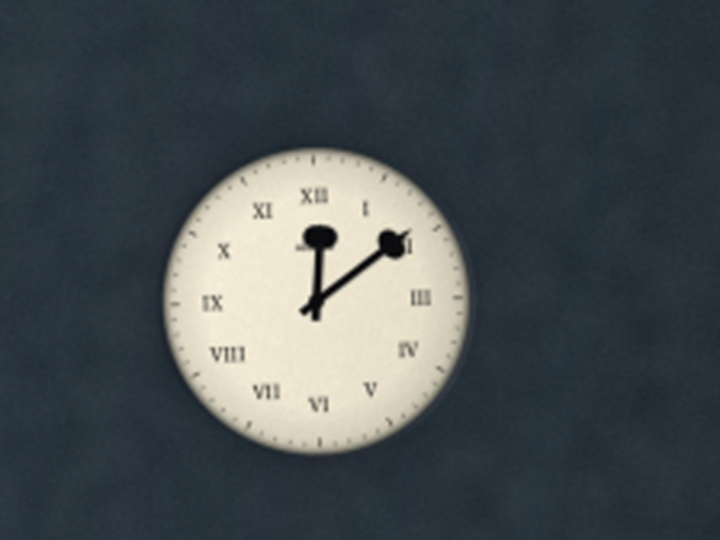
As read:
12:09
